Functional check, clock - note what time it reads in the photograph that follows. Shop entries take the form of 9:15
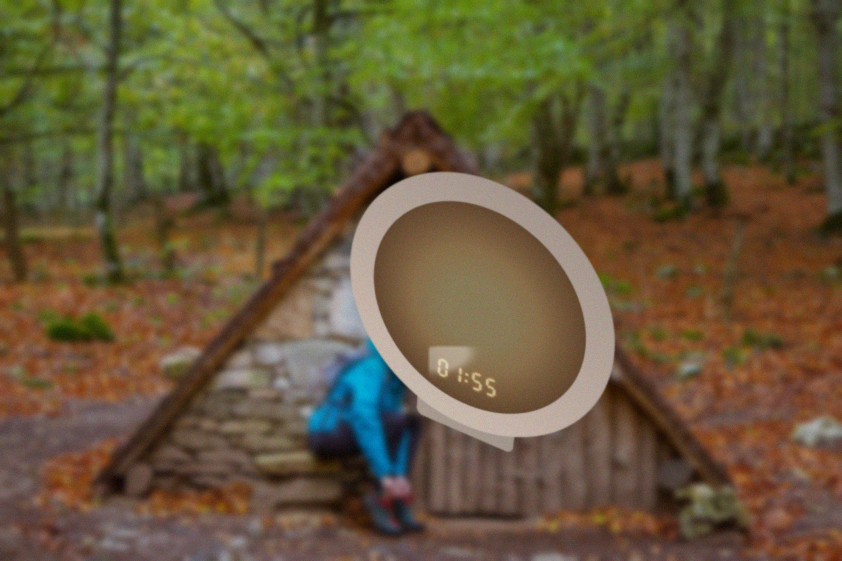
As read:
1:55
